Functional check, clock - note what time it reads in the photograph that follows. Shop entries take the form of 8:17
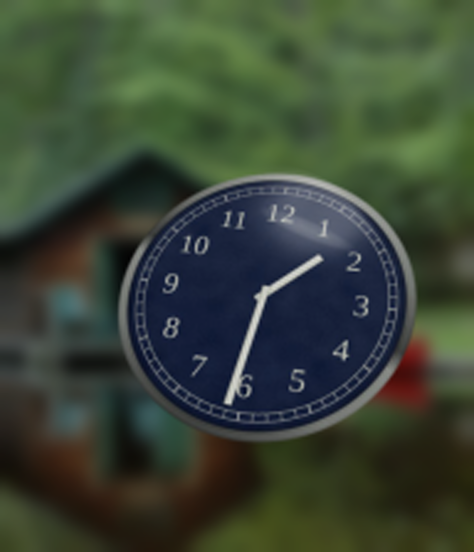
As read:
1:31
